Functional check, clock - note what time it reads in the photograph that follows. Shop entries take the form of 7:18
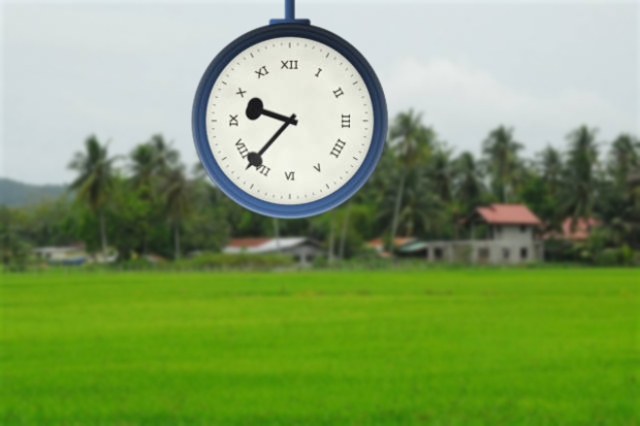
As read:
9:37
